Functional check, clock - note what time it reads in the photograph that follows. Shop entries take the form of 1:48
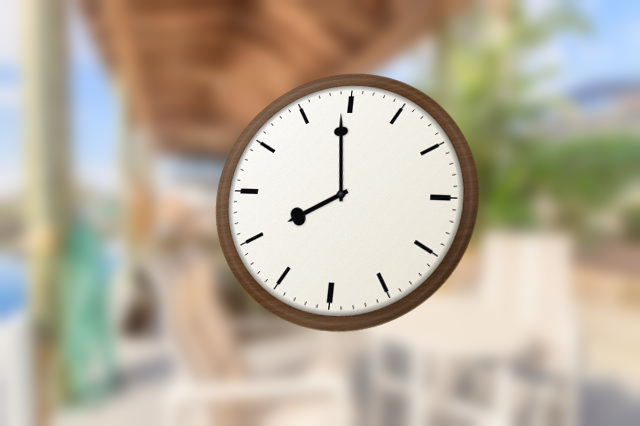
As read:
7:59
